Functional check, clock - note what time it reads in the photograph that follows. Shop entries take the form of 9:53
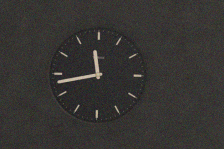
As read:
11:43
